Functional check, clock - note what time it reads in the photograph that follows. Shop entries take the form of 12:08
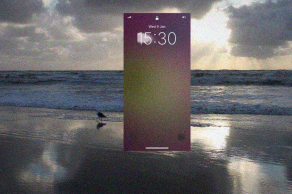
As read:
15:30
